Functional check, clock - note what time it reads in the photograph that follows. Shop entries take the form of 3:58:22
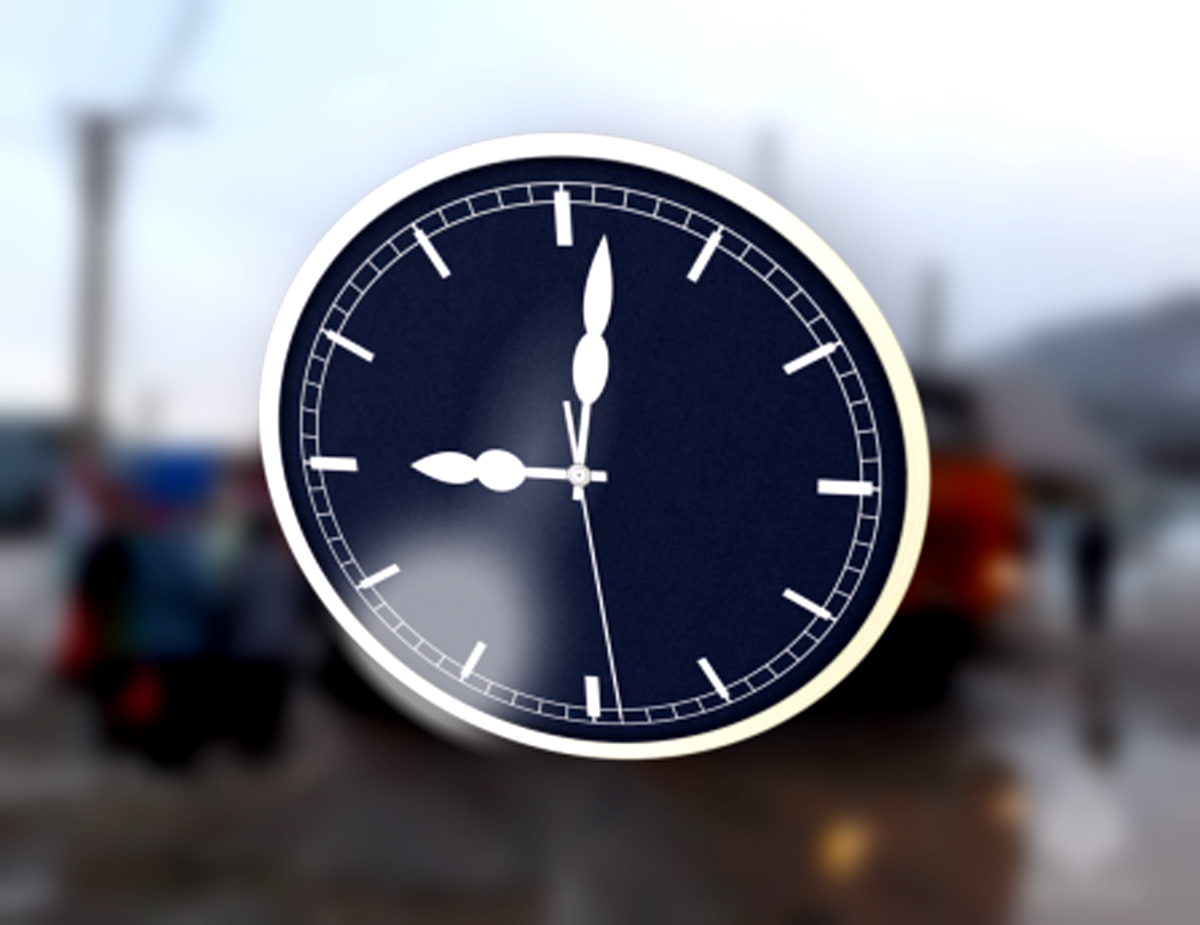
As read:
9:01:29
